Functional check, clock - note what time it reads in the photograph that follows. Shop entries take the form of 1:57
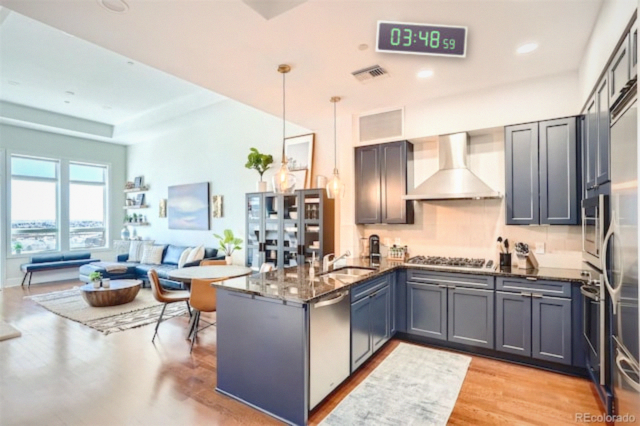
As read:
3:48
